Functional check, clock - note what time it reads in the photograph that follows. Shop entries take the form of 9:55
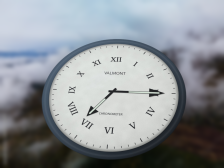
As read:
7:15
